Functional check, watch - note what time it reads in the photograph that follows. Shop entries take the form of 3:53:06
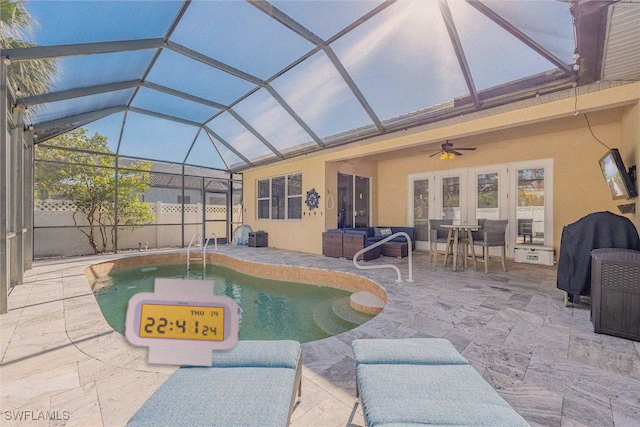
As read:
22:41:24
